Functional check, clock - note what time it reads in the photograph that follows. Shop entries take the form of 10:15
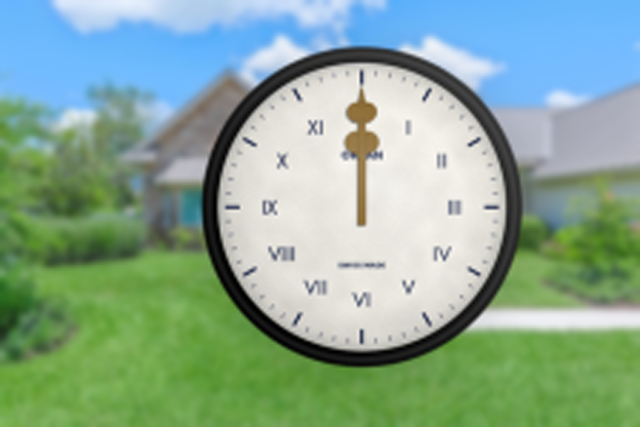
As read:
12:00
